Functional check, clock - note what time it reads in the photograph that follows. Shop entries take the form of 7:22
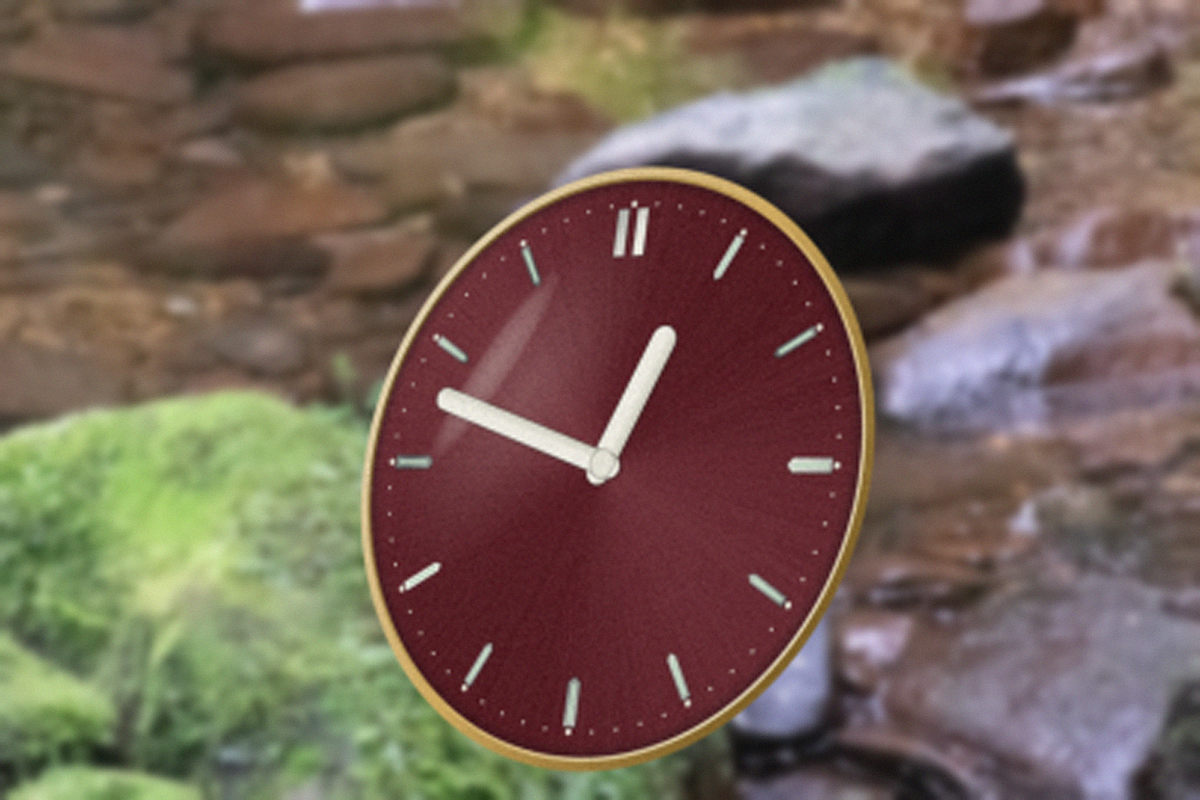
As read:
12:48
